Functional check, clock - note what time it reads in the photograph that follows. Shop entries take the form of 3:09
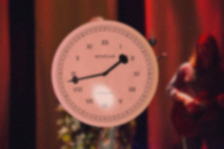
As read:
1:43
